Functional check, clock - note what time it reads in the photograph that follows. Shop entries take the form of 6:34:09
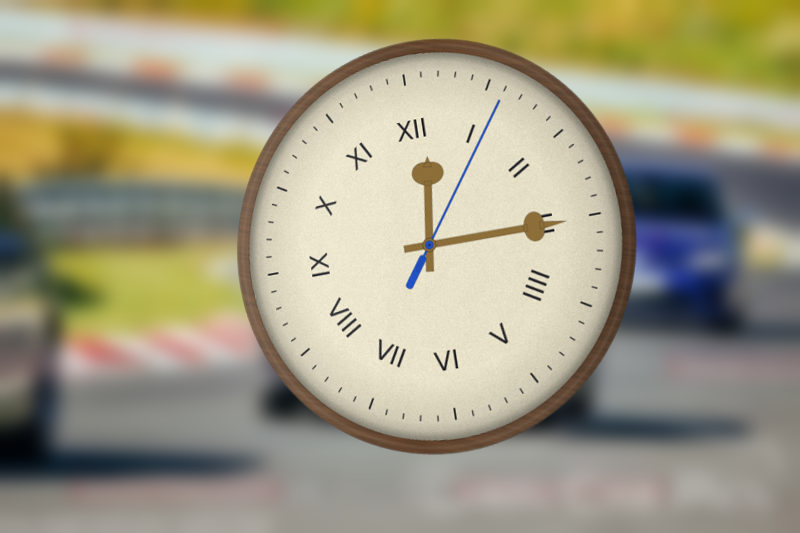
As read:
12:15:06
